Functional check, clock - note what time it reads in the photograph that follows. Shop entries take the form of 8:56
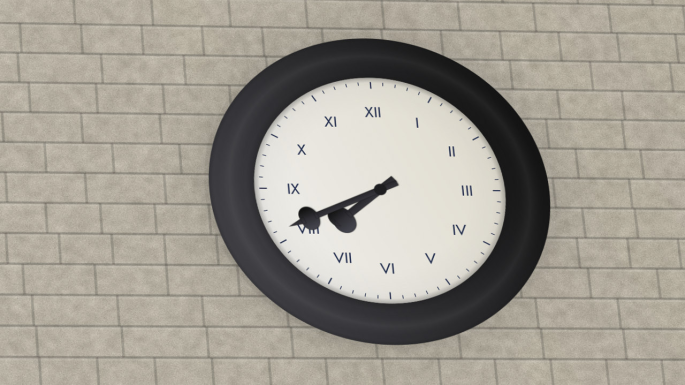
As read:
7:41
